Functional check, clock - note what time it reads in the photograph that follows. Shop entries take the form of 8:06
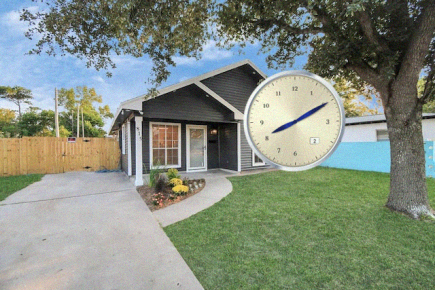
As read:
8:10
